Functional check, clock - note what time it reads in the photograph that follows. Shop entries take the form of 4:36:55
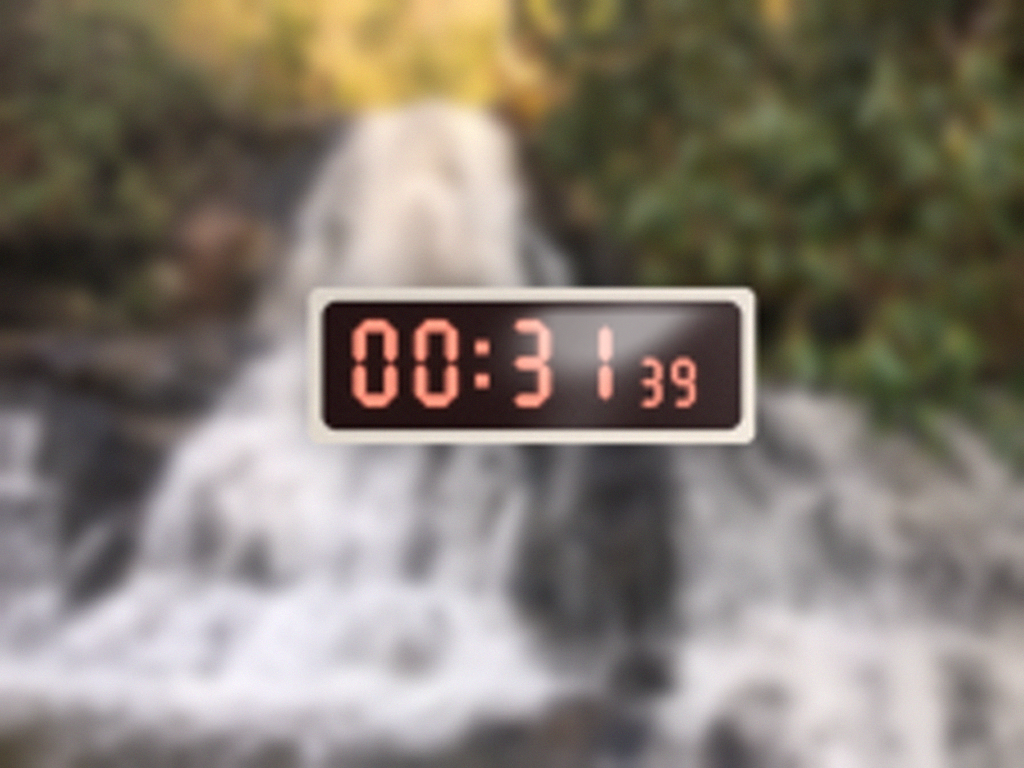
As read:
0:31:39
